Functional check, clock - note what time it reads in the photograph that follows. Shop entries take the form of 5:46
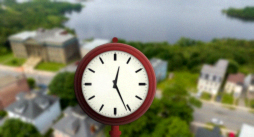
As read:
12:26
